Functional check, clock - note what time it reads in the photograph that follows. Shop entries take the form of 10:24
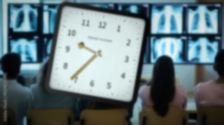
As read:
9:36
